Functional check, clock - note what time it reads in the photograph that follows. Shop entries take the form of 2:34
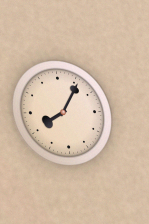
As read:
8:06
